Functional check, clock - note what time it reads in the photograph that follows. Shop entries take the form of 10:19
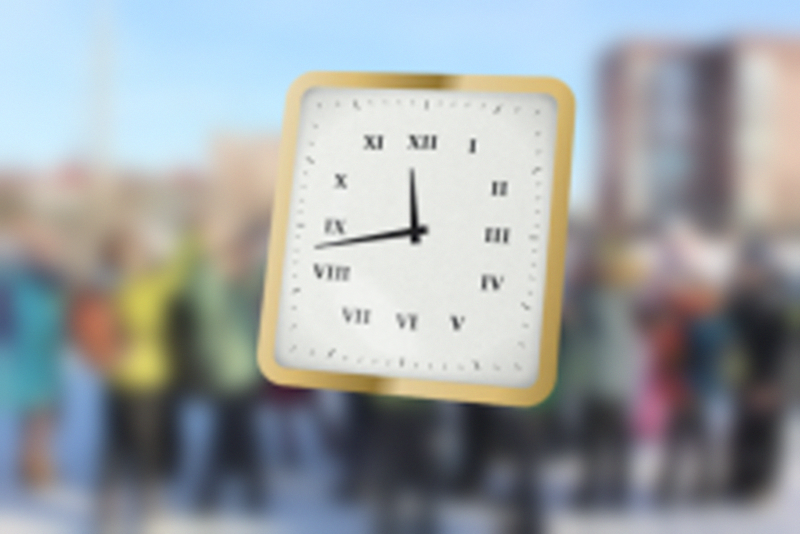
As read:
11:43
